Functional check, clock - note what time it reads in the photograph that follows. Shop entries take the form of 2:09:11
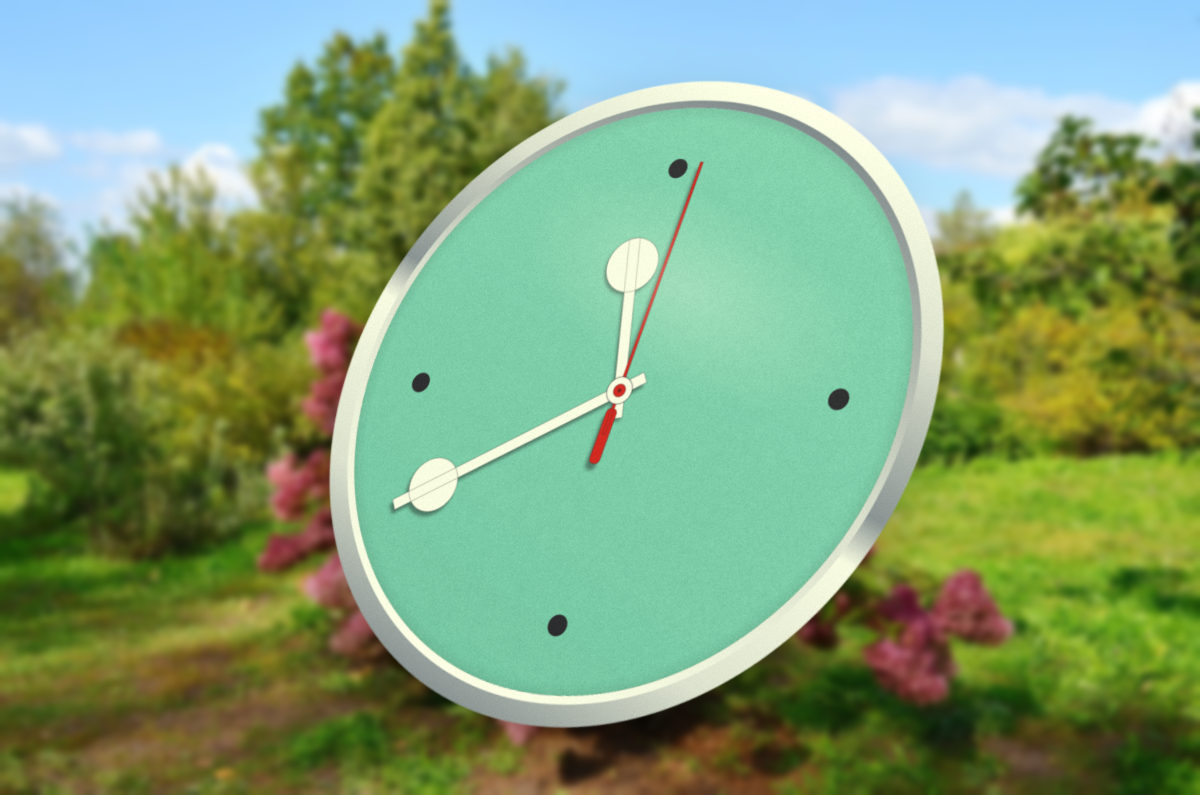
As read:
11:40:01
